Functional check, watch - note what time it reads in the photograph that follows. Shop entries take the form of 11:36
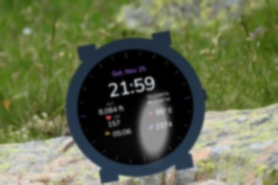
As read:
21:59
